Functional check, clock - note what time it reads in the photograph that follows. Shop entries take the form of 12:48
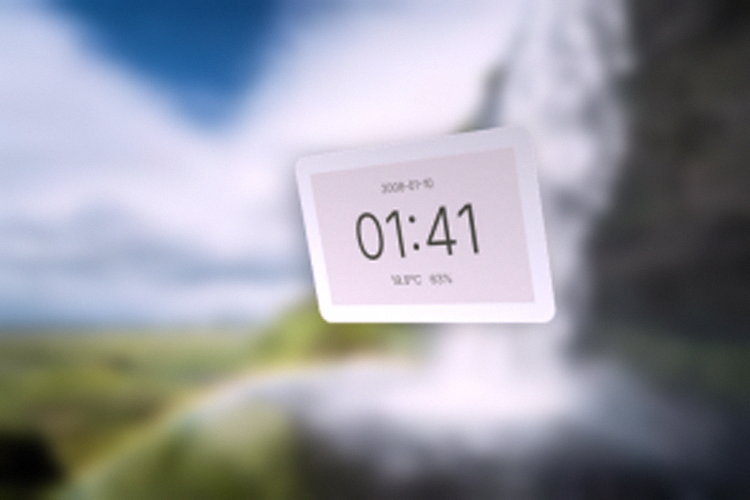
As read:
1:41
